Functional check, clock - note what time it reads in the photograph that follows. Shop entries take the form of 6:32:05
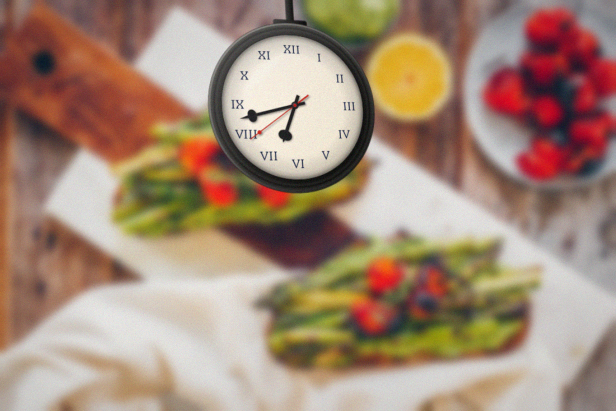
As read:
6:42:39
